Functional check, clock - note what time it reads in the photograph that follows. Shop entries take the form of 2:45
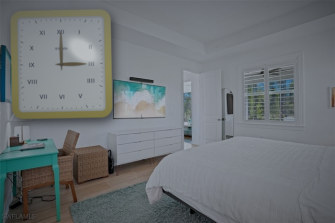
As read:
3:00
